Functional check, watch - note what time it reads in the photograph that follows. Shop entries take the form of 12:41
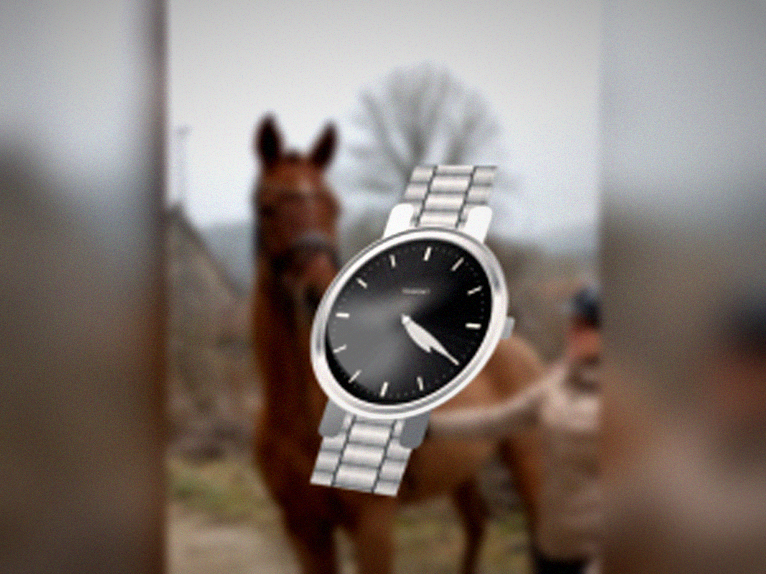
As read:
4:20
